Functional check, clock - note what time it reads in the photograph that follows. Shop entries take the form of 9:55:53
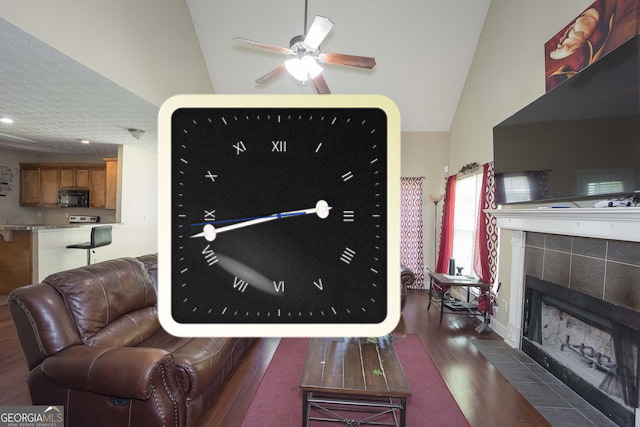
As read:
2:42:44
